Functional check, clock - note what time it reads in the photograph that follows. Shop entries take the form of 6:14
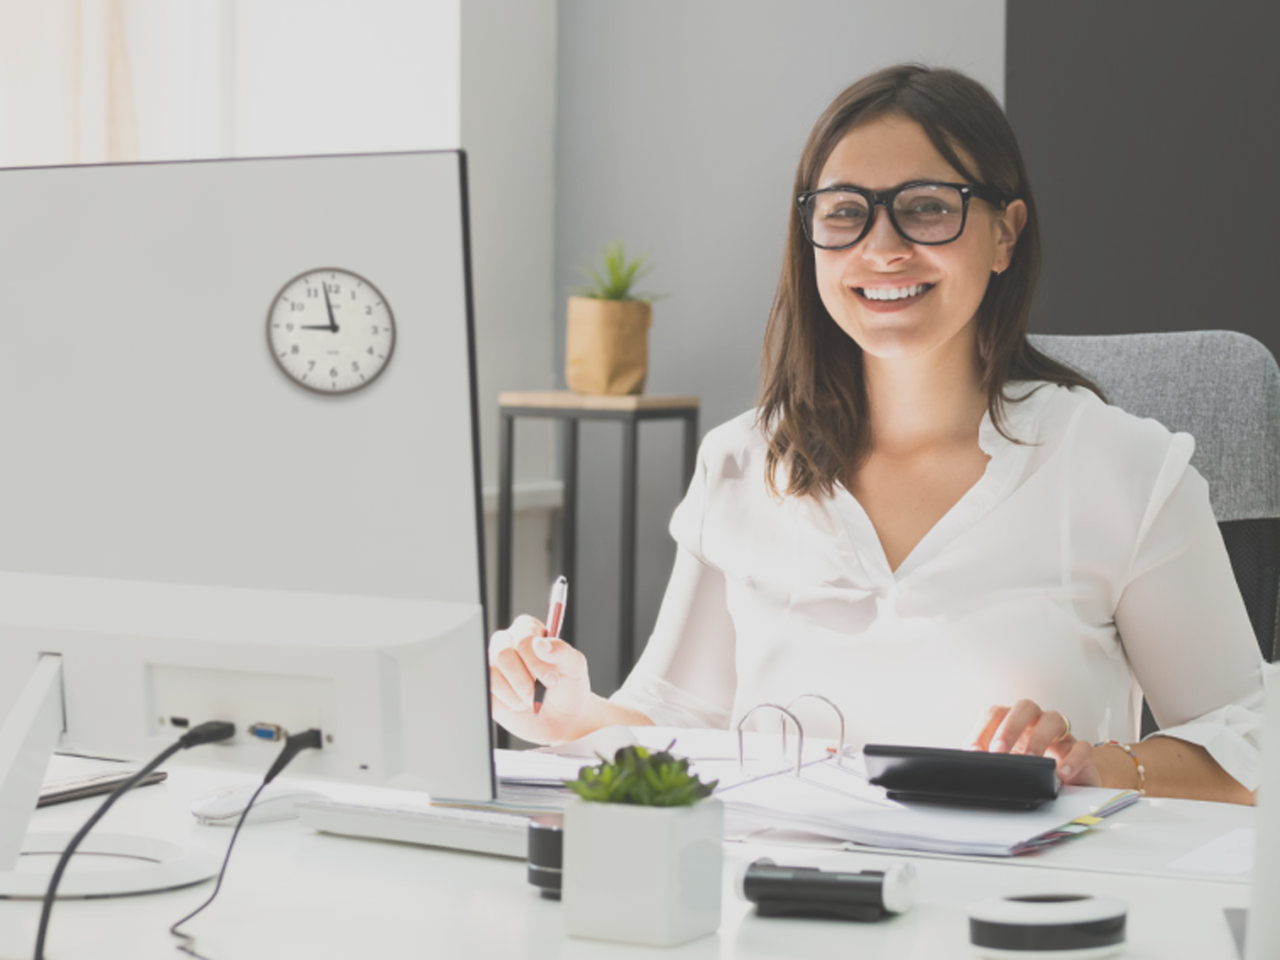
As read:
8:58
